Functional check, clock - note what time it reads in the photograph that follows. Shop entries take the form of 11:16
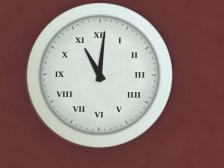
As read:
11:01
